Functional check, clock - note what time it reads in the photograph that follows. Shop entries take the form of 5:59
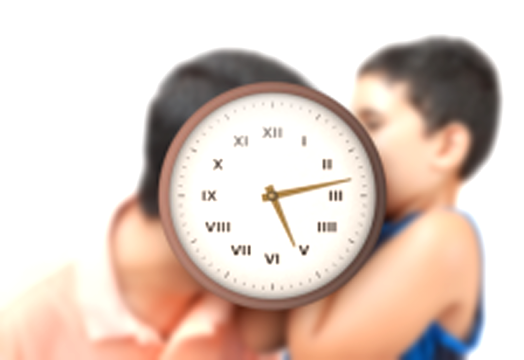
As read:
5:13
